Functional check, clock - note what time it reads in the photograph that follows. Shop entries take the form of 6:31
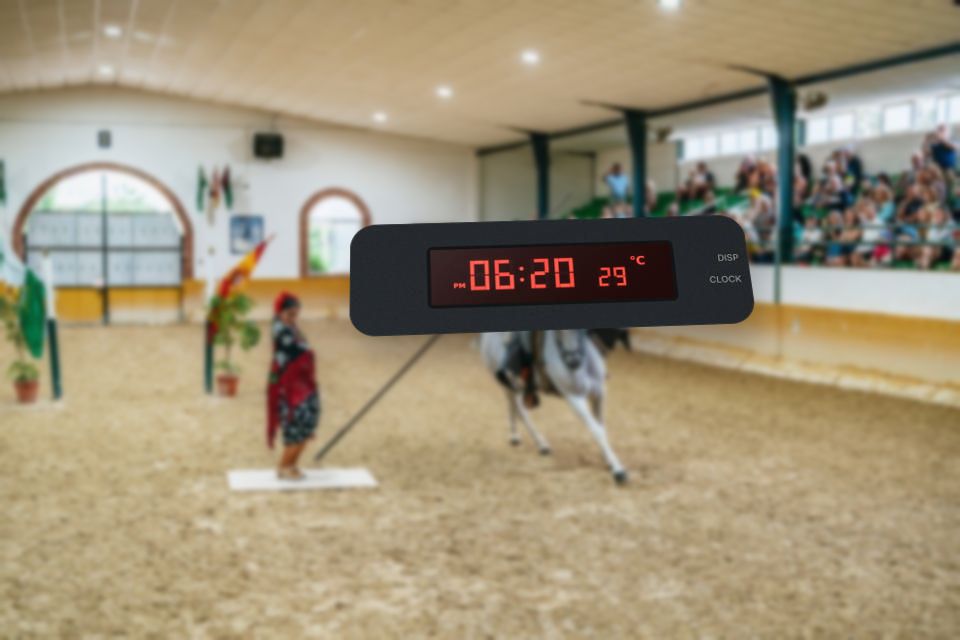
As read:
6:20
